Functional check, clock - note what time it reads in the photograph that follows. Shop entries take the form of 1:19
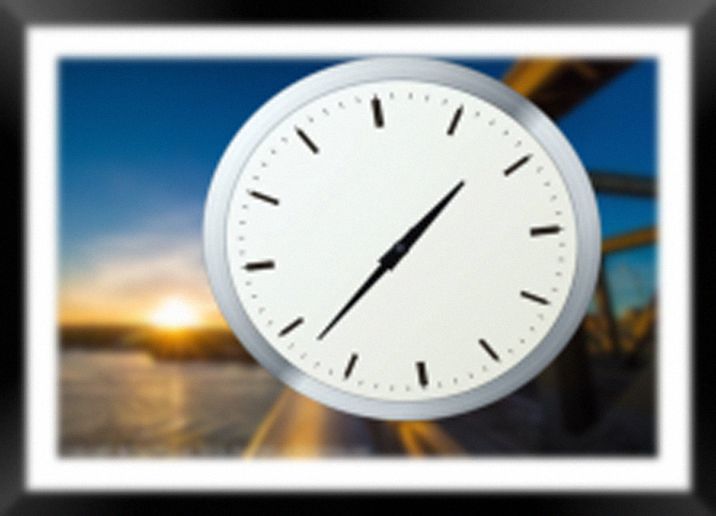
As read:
1:38
